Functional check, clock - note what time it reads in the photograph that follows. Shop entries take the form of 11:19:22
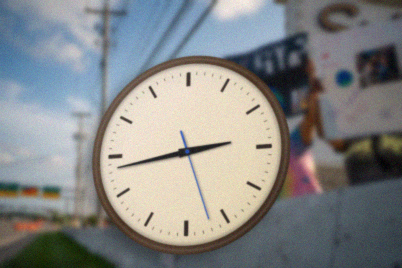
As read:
2:43:27
